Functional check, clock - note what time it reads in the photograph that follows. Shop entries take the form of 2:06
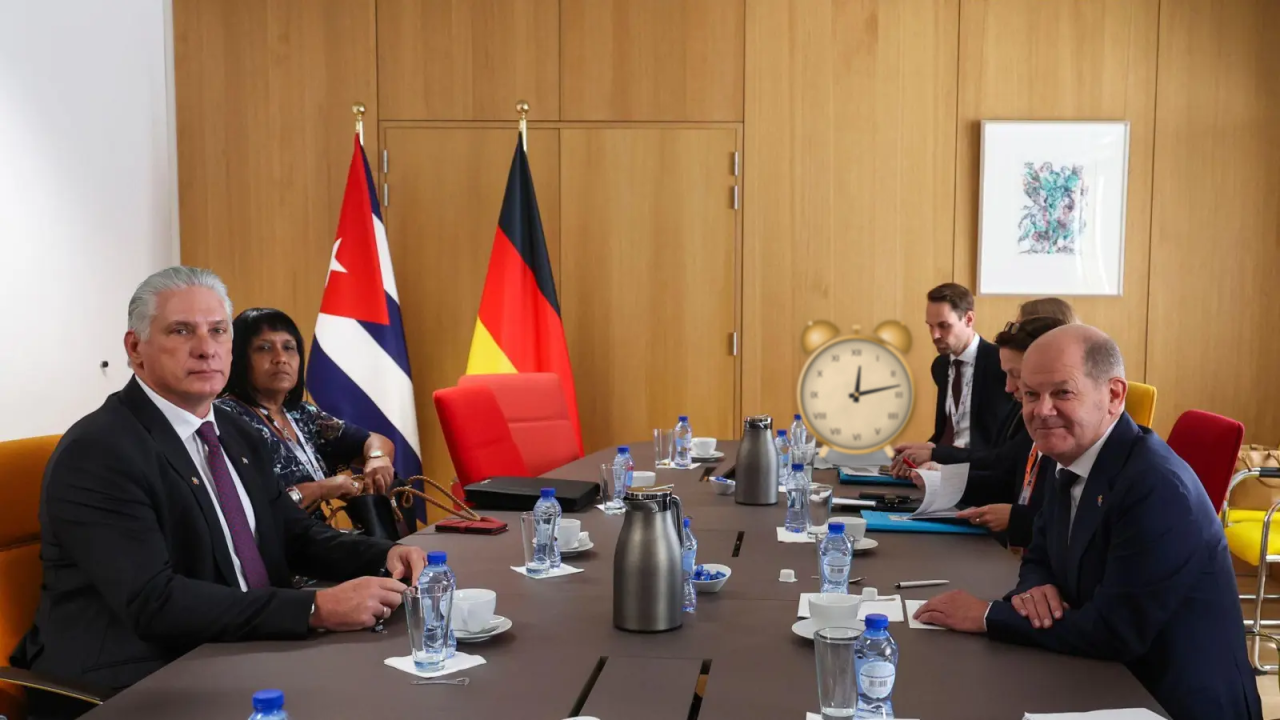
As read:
12:13
